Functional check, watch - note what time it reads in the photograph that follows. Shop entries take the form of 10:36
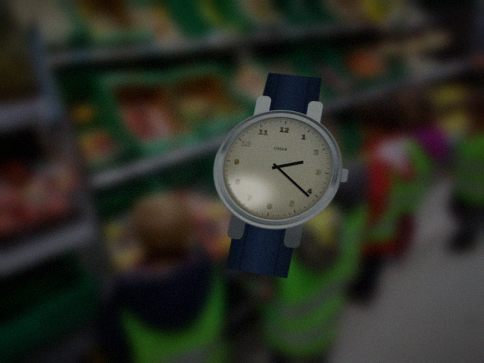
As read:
2:21
